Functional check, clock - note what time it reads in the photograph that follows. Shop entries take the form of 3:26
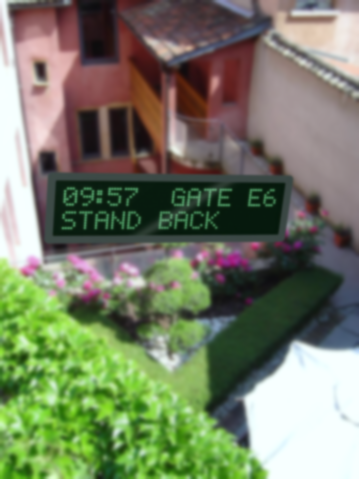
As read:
9:57
